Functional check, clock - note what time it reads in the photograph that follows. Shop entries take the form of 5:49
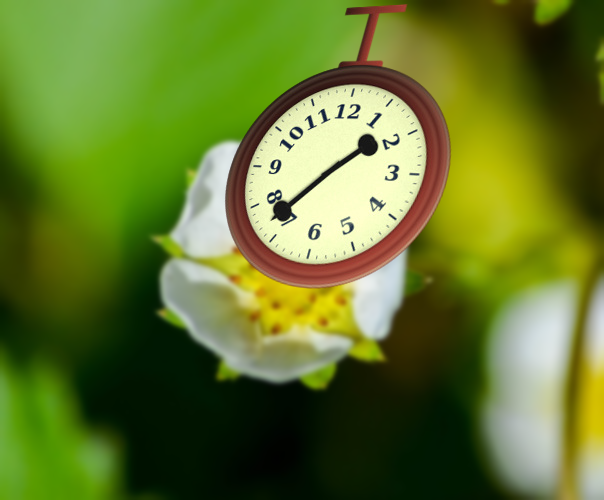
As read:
1:37
